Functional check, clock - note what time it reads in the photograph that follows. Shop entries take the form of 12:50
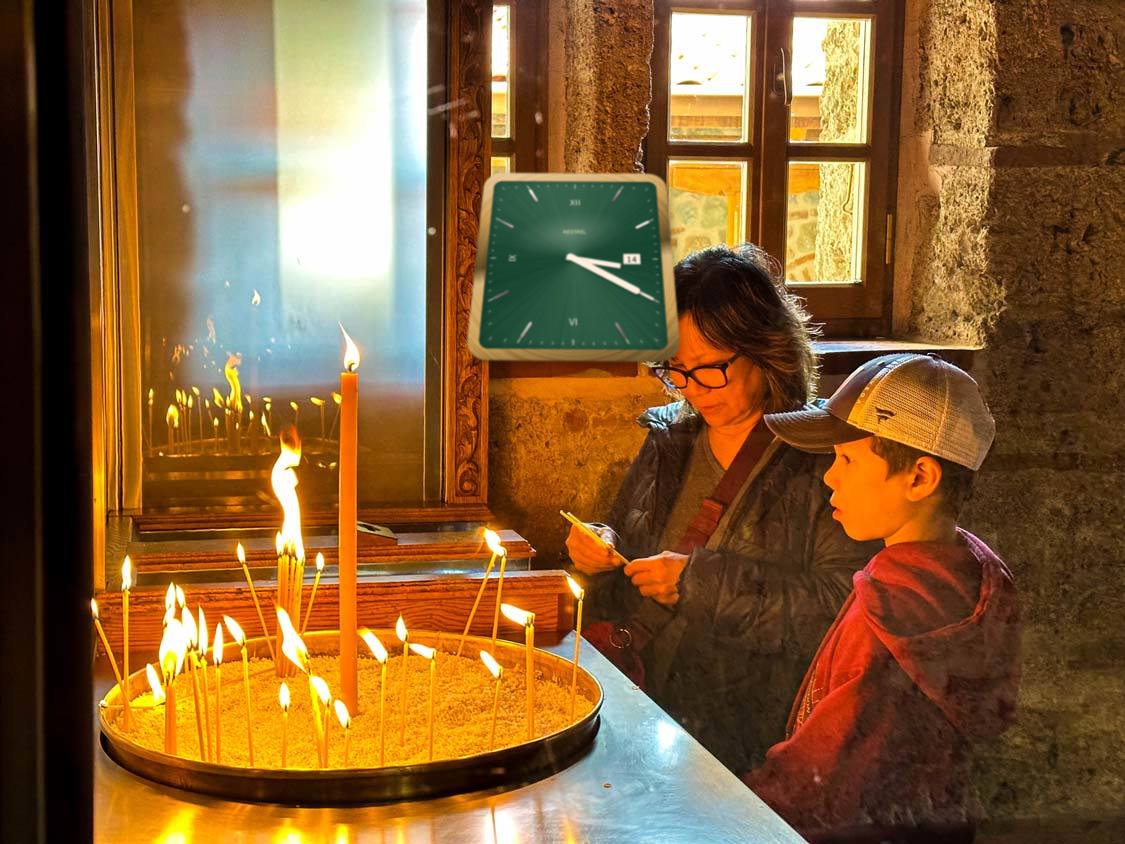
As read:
3:20
